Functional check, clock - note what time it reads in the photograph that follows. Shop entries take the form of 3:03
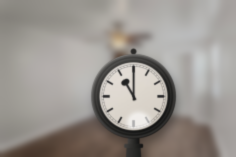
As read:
11:00
